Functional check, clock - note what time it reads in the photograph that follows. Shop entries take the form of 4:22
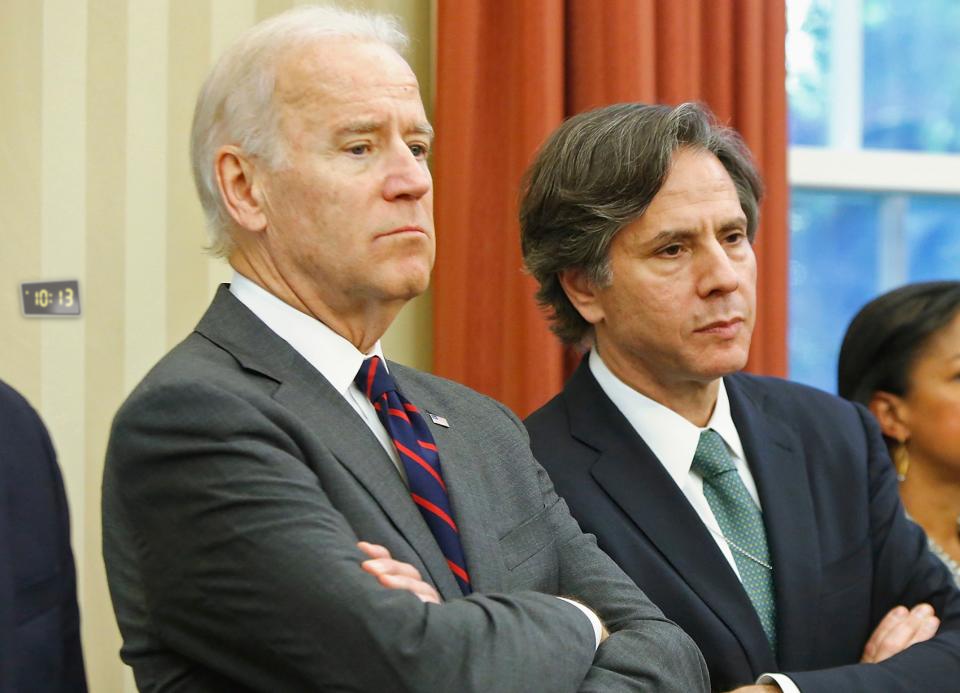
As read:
10:13
